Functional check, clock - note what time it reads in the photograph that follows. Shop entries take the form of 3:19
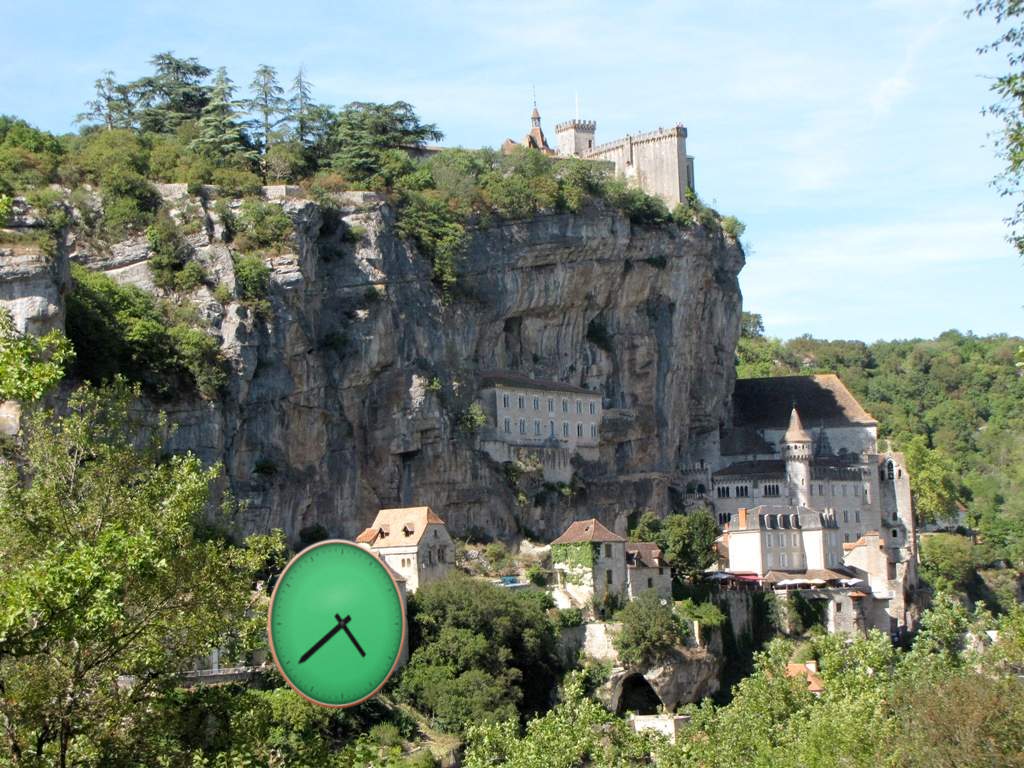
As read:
4:39
